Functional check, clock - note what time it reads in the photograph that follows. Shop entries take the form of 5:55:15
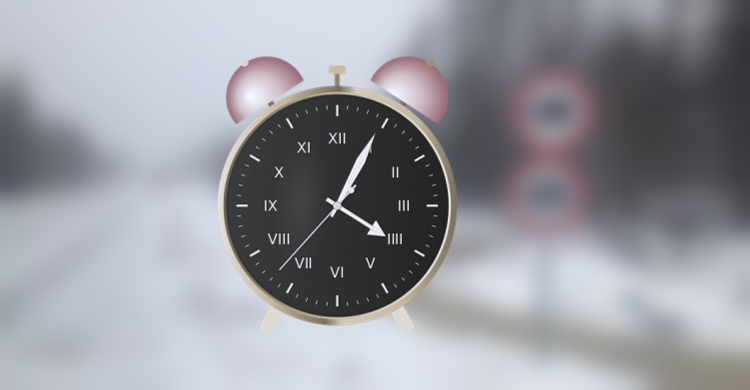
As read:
4:04:37
